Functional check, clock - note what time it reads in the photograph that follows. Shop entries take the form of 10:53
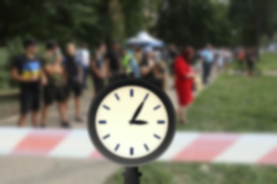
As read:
3:05
